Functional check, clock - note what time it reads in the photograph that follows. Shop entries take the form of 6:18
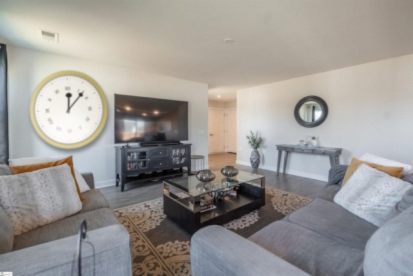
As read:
12:07
